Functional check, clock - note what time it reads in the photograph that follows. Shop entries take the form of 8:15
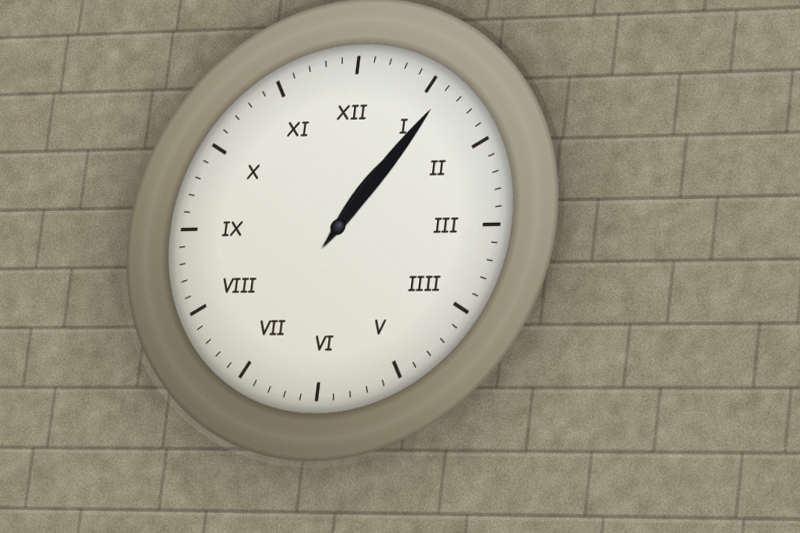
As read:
1:06
